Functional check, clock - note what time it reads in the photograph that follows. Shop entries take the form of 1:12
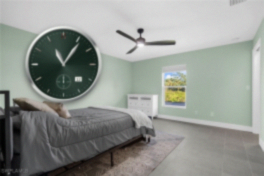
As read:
11:06
